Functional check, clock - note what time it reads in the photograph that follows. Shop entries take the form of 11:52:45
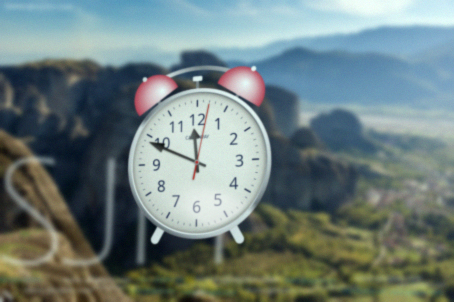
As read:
11:49:02
